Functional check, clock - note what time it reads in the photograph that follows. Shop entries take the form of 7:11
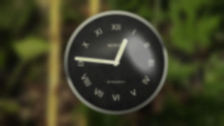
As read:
12:46
